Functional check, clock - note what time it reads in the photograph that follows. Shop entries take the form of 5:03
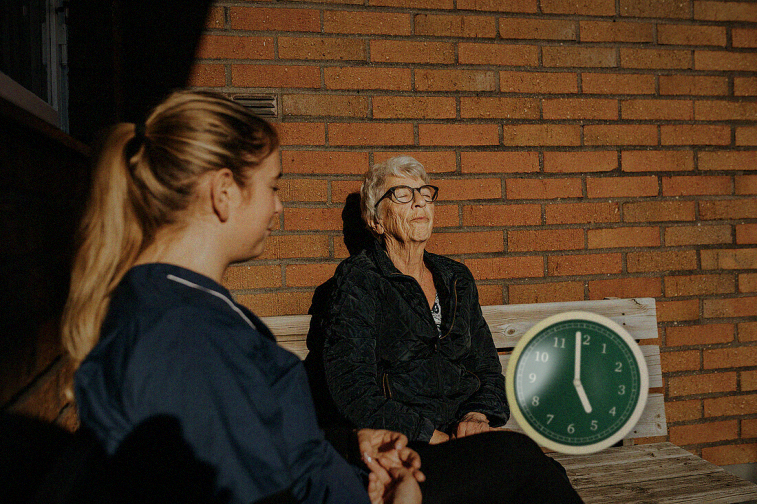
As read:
4:59
